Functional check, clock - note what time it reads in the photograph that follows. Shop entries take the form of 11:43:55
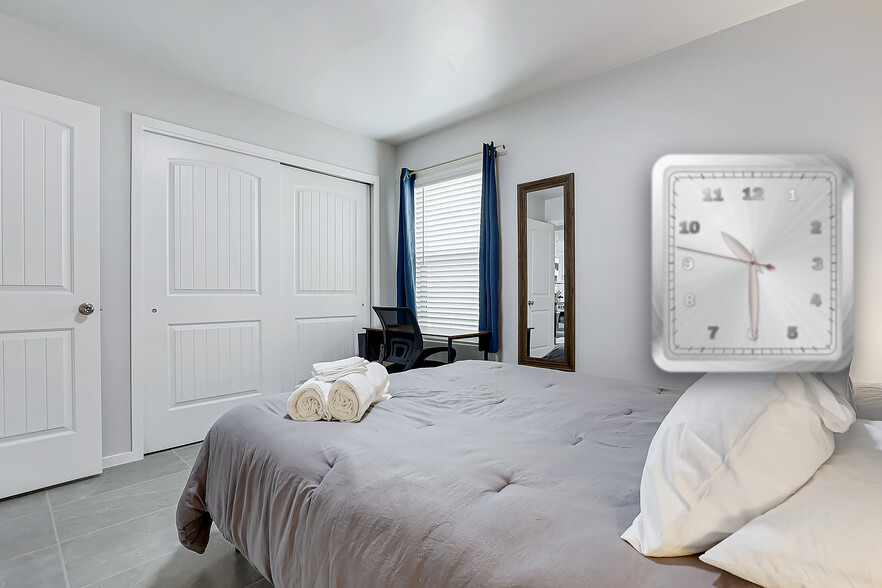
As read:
10:29:47
